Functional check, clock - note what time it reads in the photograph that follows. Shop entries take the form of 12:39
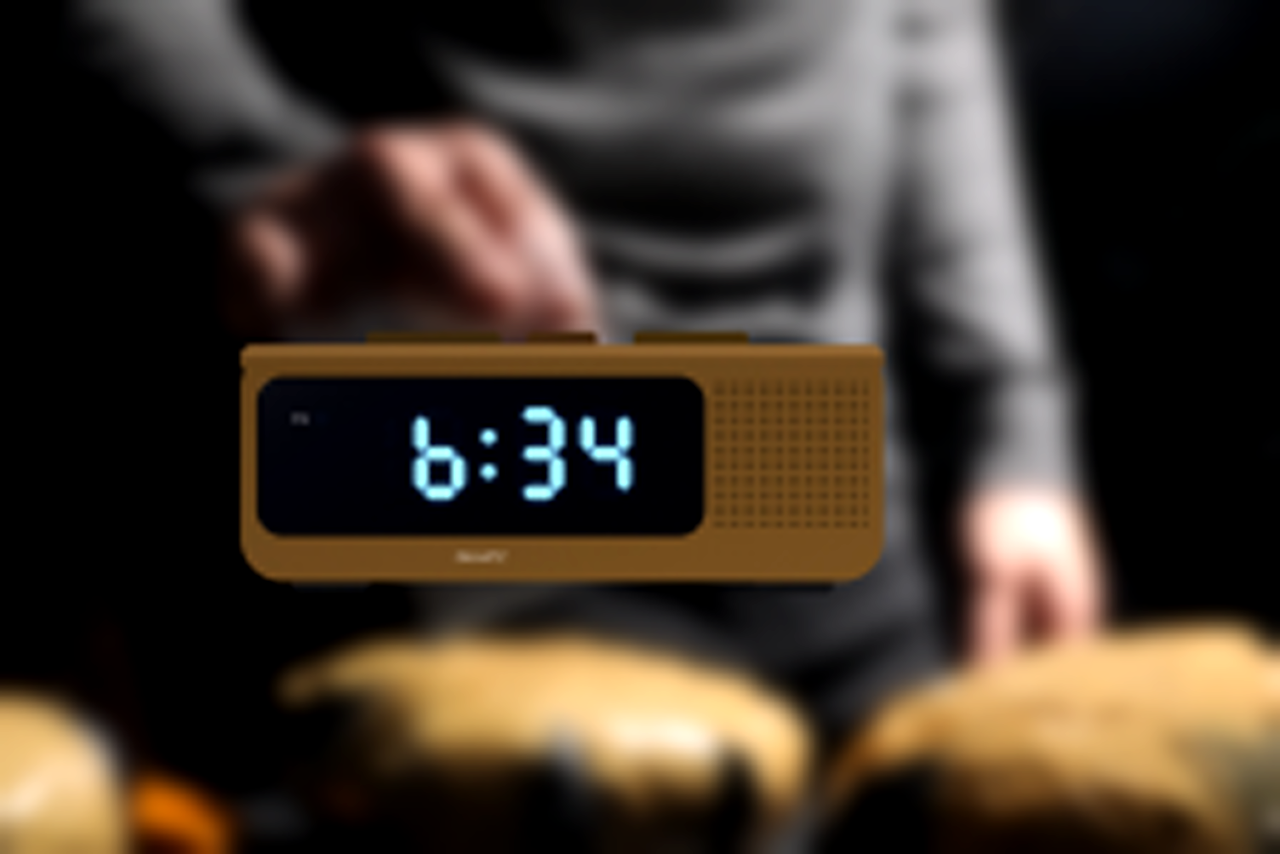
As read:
6:34
